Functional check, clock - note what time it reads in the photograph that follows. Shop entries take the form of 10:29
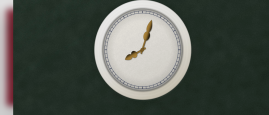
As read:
8:03
